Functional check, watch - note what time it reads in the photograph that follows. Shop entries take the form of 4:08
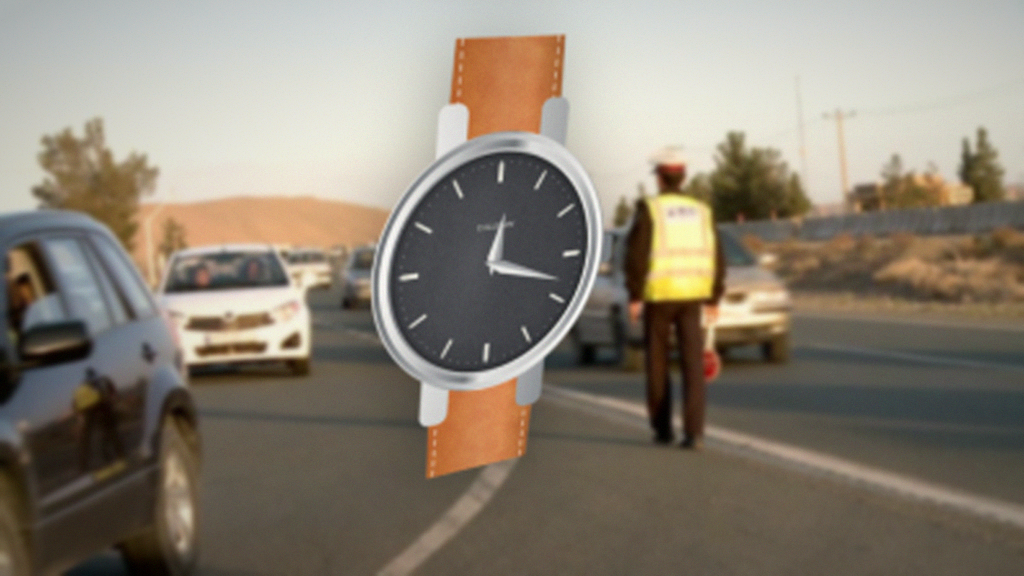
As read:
12:18
